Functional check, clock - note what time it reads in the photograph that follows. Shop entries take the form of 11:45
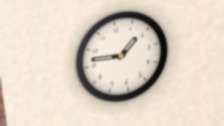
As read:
1:47
